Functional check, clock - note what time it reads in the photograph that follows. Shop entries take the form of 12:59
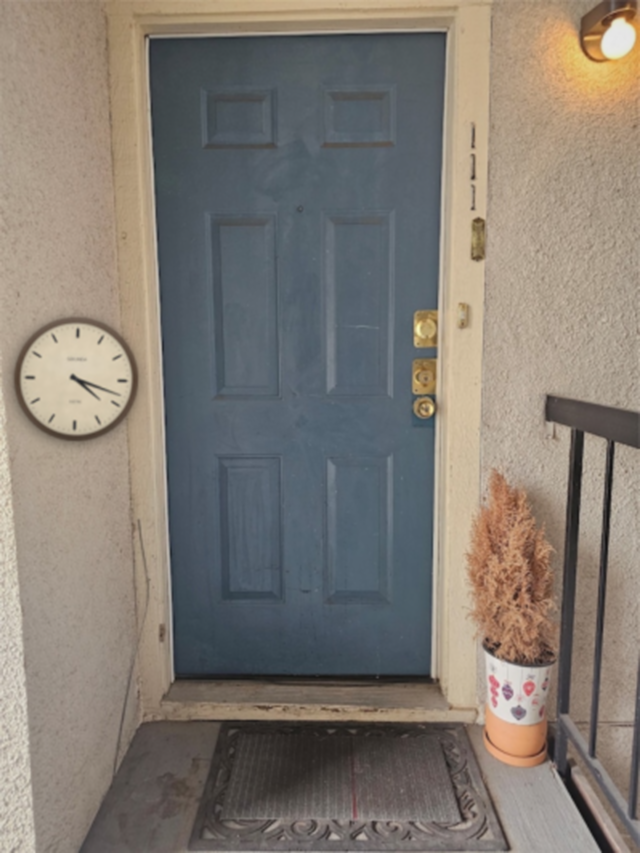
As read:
4:18
